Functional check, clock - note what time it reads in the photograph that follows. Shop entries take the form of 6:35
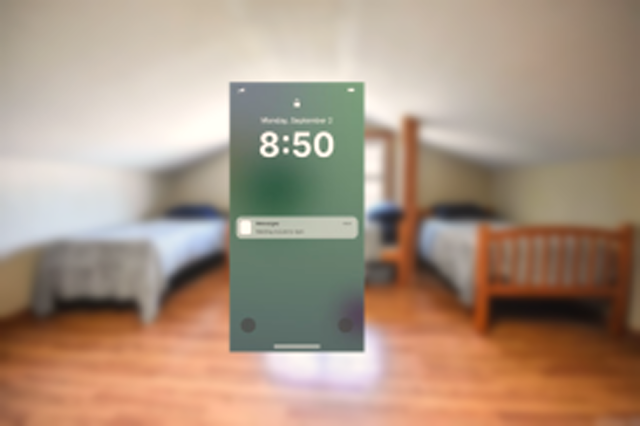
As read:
8:50
